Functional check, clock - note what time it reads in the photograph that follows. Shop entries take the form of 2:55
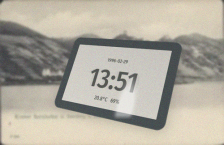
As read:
13:51
